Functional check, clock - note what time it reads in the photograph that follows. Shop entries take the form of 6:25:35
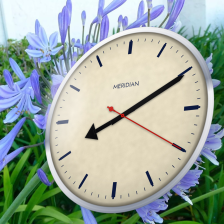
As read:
8:10:20
